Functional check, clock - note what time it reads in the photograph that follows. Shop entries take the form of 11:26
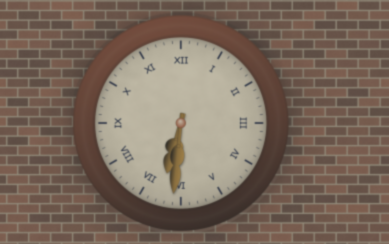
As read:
6:31
